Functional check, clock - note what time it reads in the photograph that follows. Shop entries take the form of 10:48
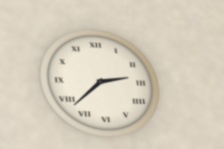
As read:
2:38
